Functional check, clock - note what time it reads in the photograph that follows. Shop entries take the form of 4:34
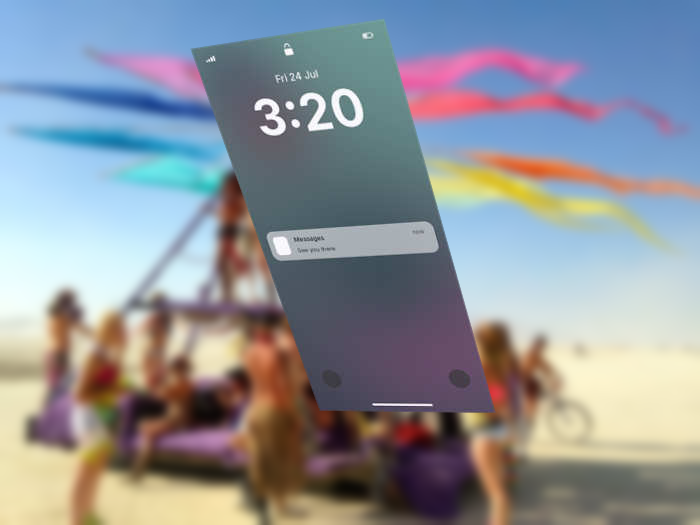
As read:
3:20
